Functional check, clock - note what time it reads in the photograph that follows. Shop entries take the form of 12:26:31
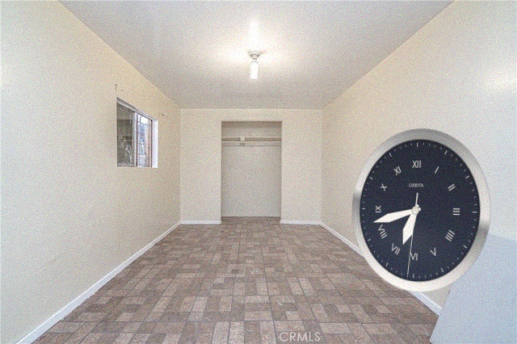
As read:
6:42:31
